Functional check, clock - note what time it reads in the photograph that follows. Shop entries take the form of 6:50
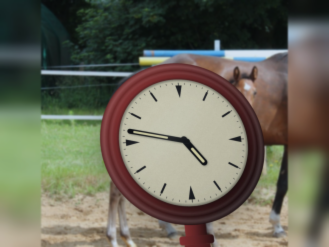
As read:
4:47
